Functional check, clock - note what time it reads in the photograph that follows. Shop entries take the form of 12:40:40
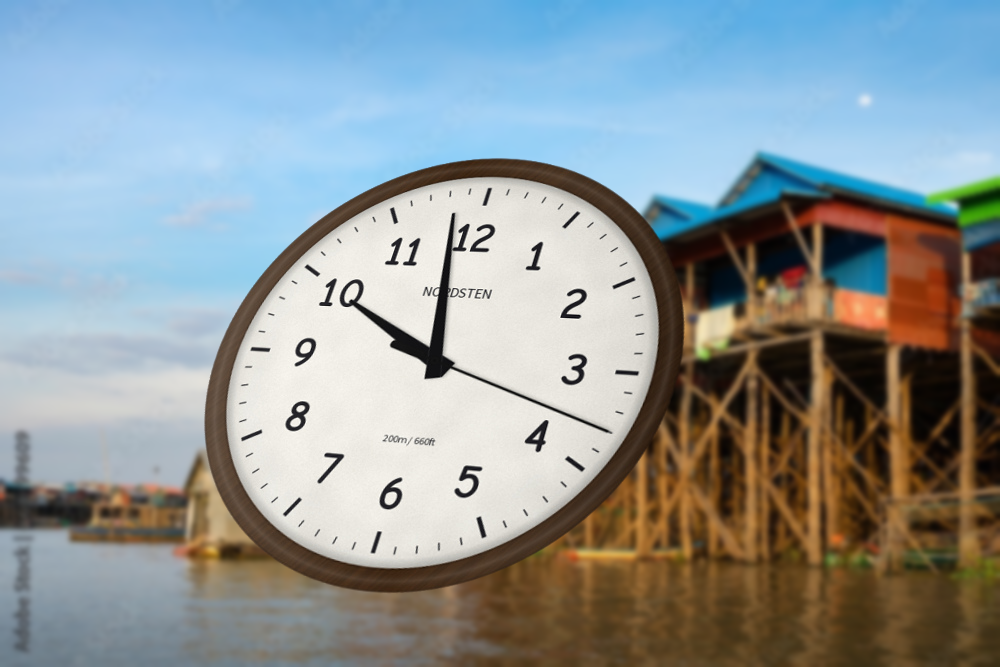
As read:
9:58:18
